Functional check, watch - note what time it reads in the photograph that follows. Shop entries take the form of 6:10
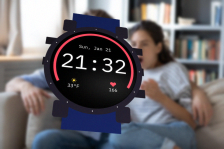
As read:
21:32
